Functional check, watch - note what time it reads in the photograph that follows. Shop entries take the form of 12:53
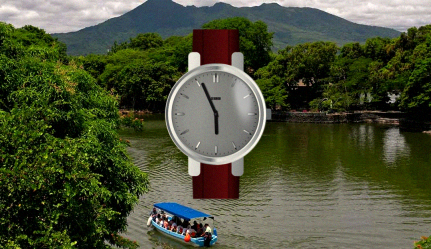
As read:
5:56
